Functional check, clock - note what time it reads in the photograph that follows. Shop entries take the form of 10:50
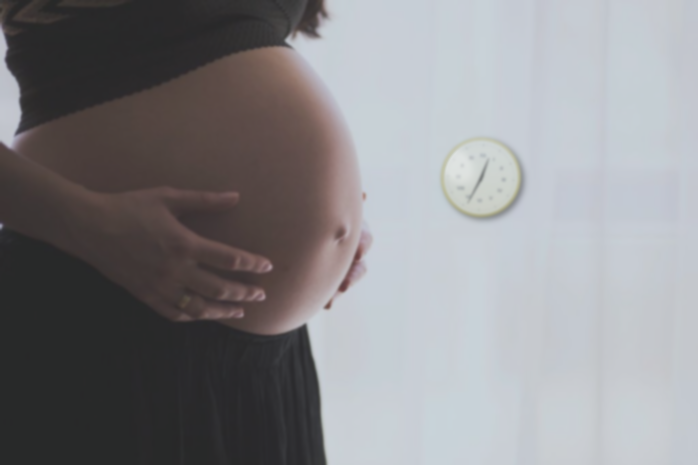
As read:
12:34
